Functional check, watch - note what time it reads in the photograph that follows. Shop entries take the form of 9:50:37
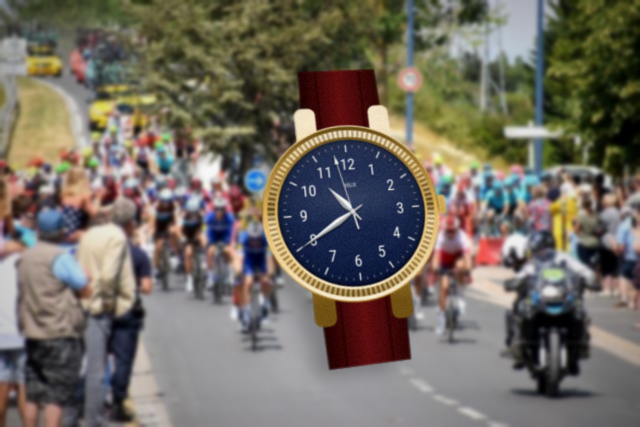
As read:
10:39:58
